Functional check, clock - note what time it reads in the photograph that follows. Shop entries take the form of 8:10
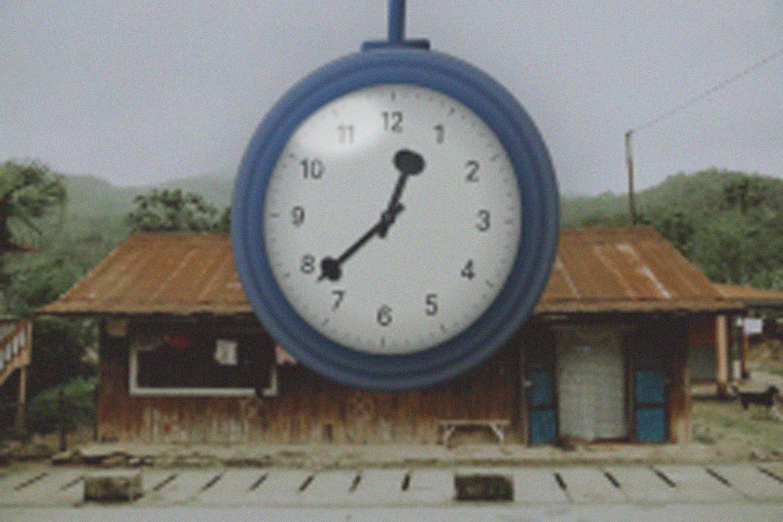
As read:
12:38
